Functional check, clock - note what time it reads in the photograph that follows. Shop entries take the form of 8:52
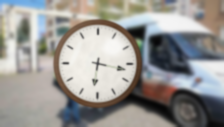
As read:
6:17
